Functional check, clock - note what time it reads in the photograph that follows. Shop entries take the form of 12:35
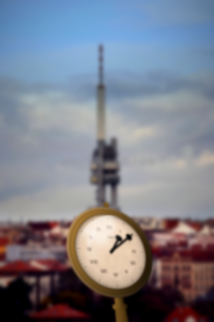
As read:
1:09
